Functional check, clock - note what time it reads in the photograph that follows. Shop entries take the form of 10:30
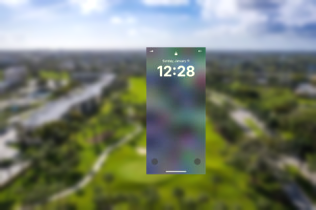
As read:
12:28
